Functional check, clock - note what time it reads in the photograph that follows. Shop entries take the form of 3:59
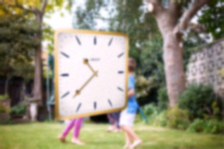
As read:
10:38
